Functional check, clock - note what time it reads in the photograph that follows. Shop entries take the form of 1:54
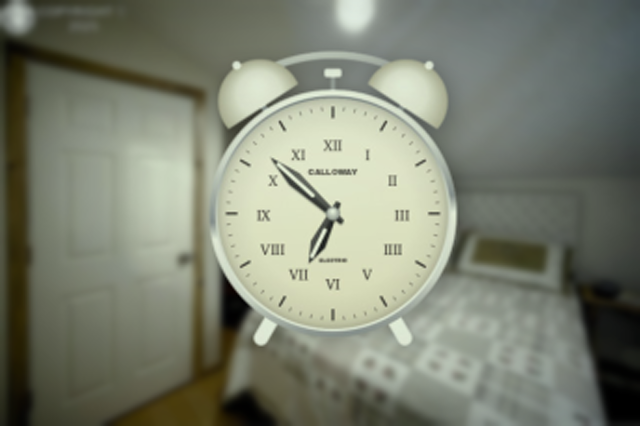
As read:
6:52
